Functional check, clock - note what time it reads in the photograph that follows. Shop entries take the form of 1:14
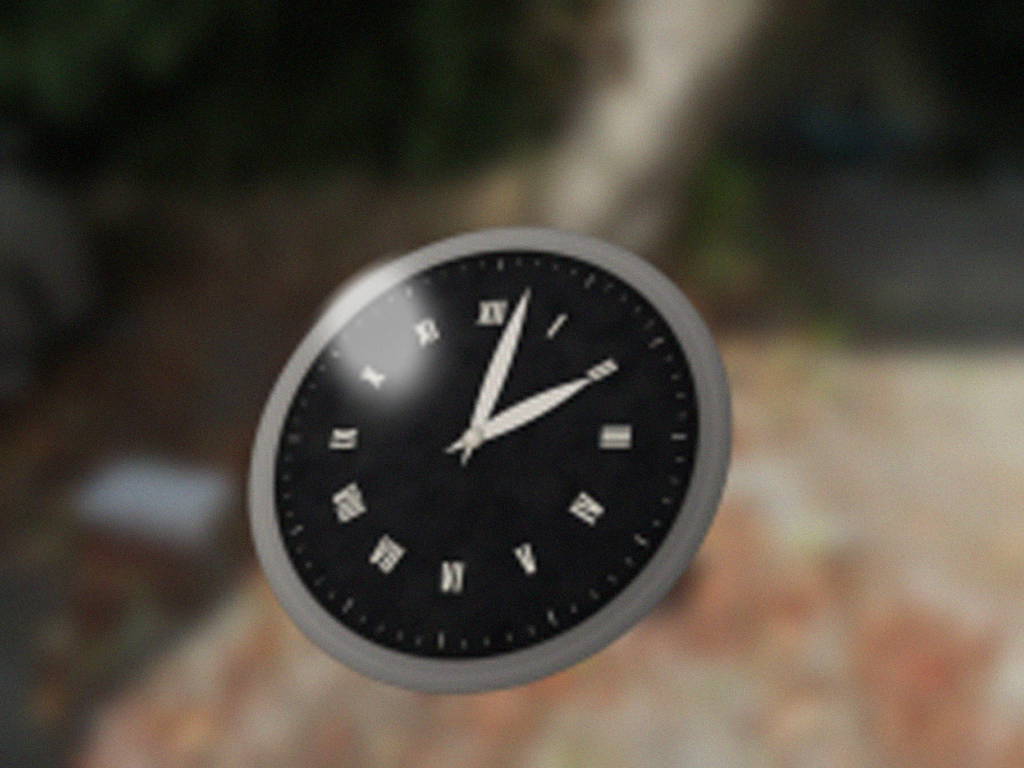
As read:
2:02
